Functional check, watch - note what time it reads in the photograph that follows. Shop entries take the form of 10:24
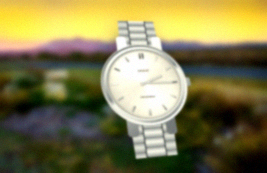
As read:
2:15
